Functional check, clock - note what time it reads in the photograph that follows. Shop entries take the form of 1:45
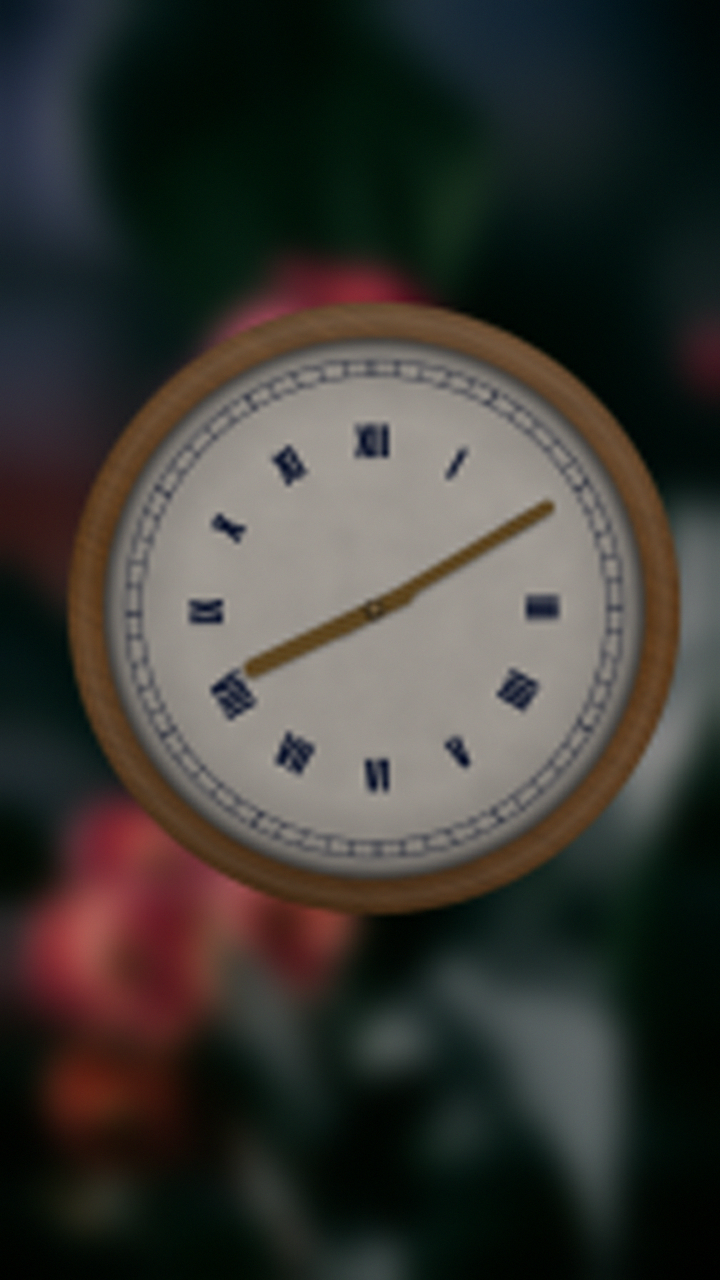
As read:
8:10
